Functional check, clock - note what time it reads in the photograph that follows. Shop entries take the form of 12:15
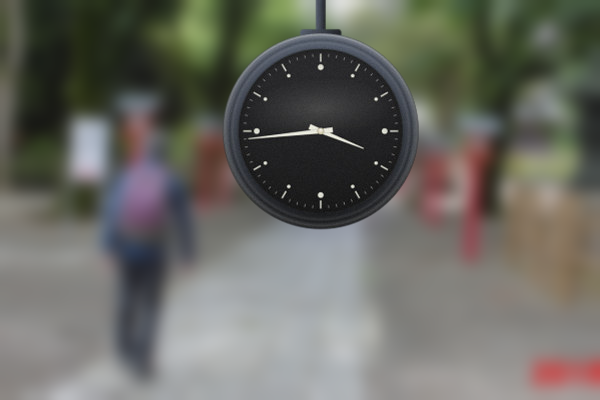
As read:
3:44
